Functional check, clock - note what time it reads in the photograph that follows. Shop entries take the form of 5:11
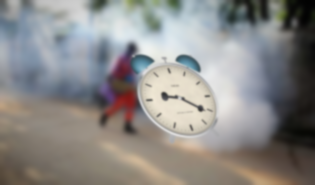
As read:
9:21
